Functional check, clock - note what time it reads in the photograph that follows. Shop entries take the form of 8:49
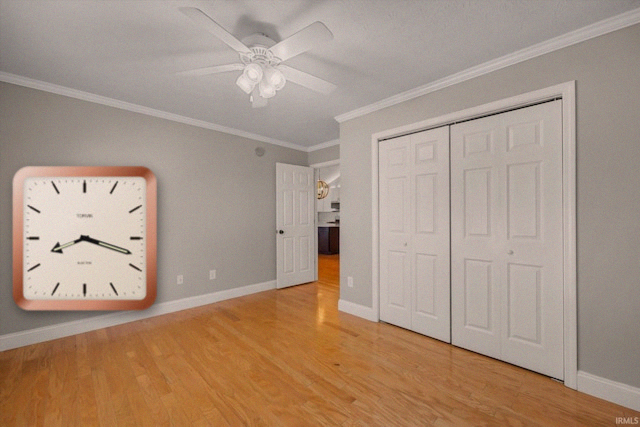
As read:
8:18
